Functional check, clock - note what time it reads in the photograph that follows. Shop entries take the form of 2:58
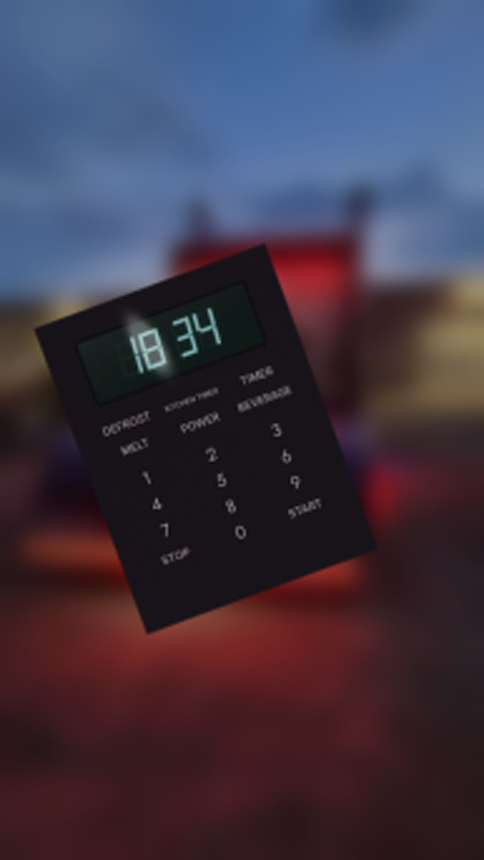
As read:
18:34
